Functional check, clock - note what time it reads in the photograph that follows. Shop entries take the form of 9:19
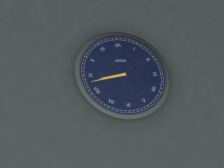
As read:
8:43
